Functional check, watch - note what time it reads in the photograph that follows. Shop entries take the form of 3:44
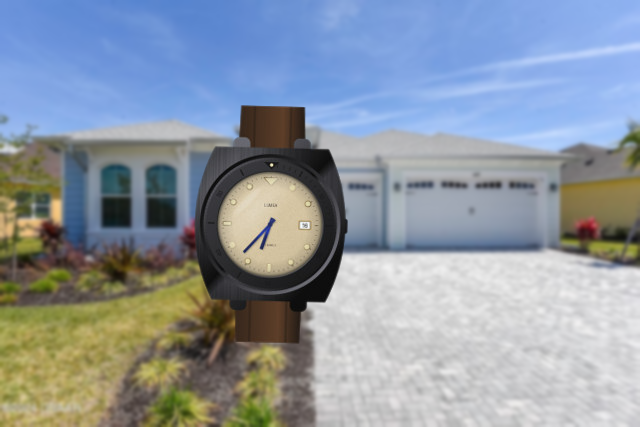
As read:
6:37
